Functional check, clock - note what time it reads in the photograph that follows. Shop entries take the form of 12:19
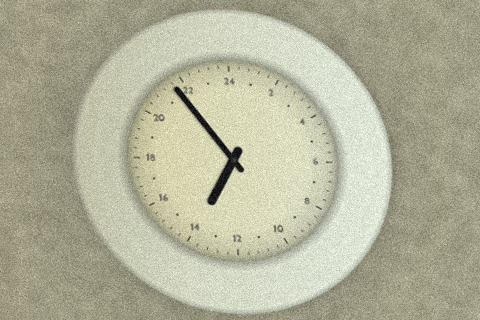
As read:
13:54
